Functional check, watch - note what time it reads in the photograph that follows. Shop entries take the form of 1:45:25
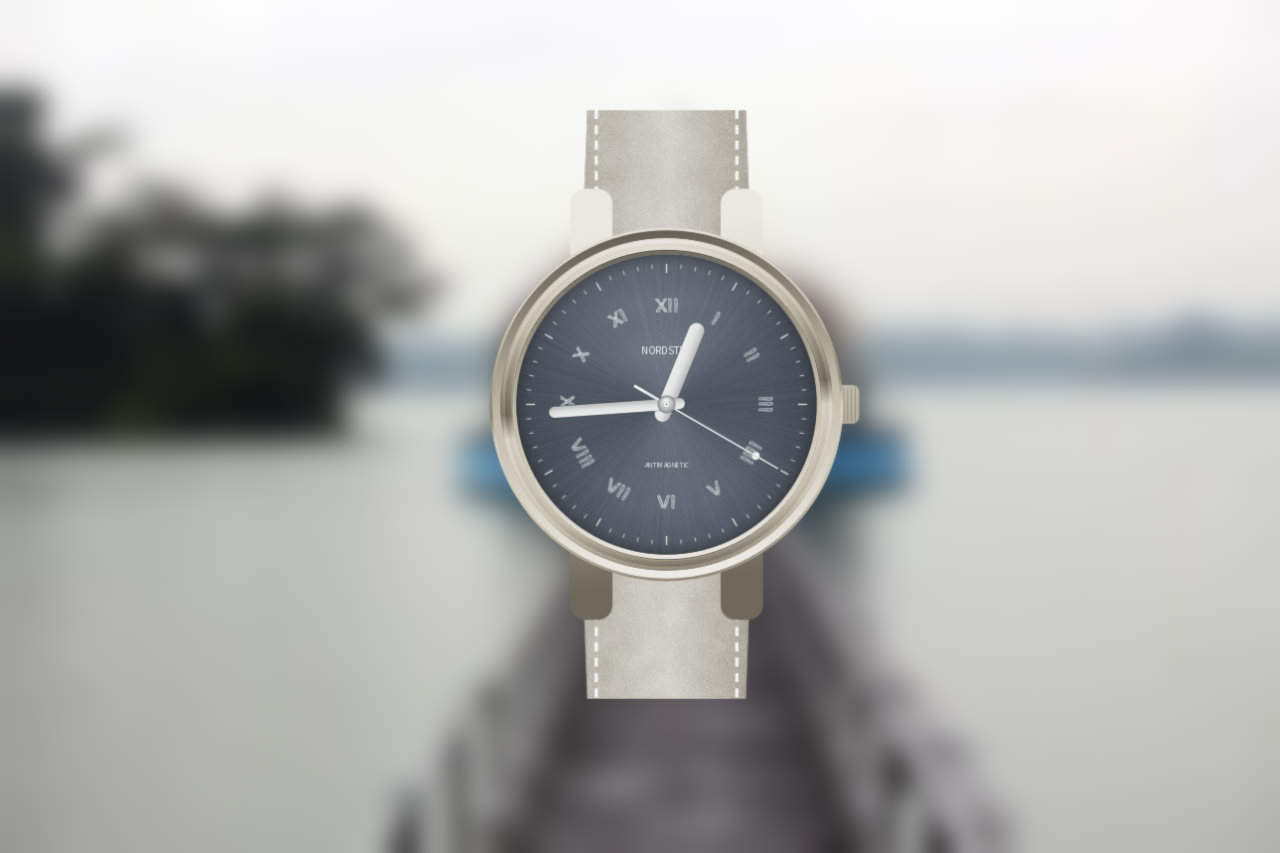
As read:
12:44:20
